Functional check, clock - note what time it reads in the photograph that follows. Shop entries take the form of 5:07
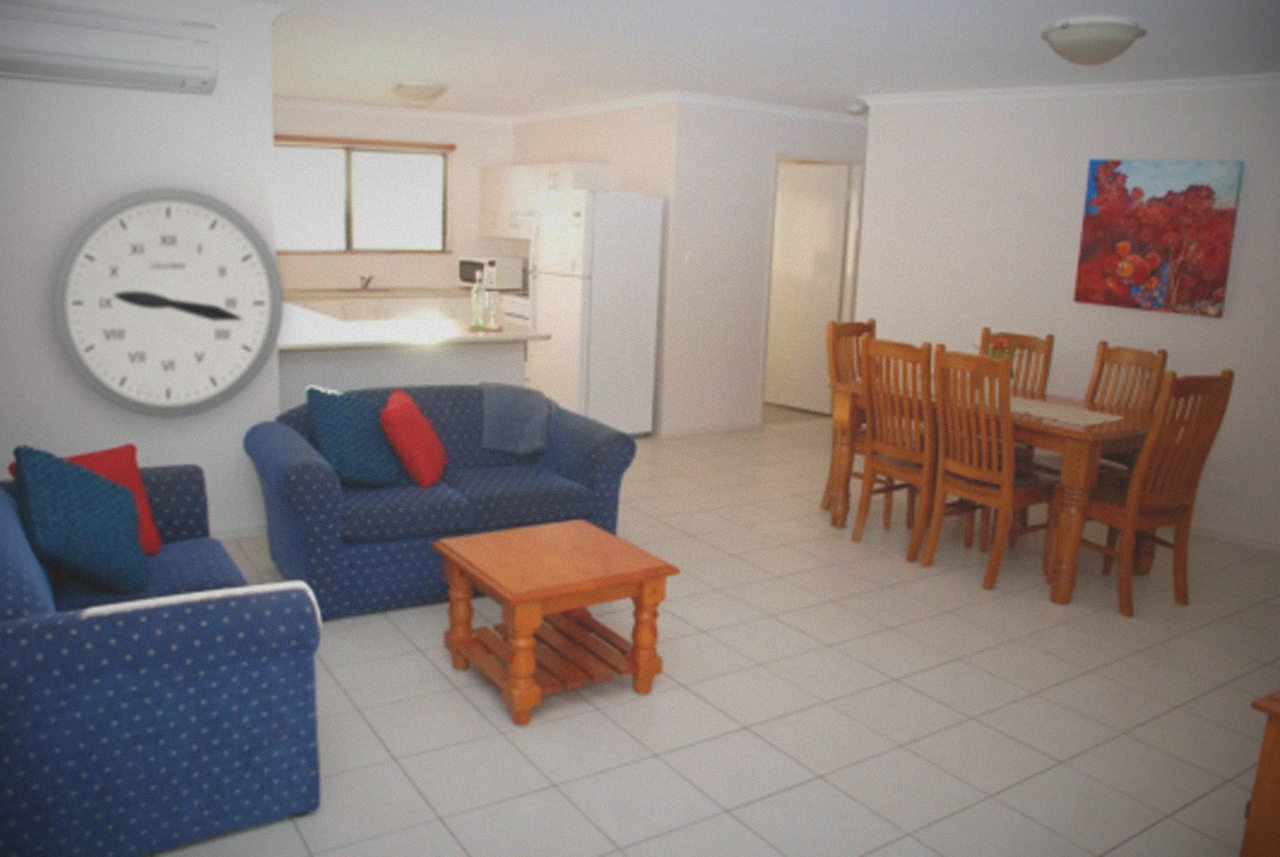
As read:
9:17
